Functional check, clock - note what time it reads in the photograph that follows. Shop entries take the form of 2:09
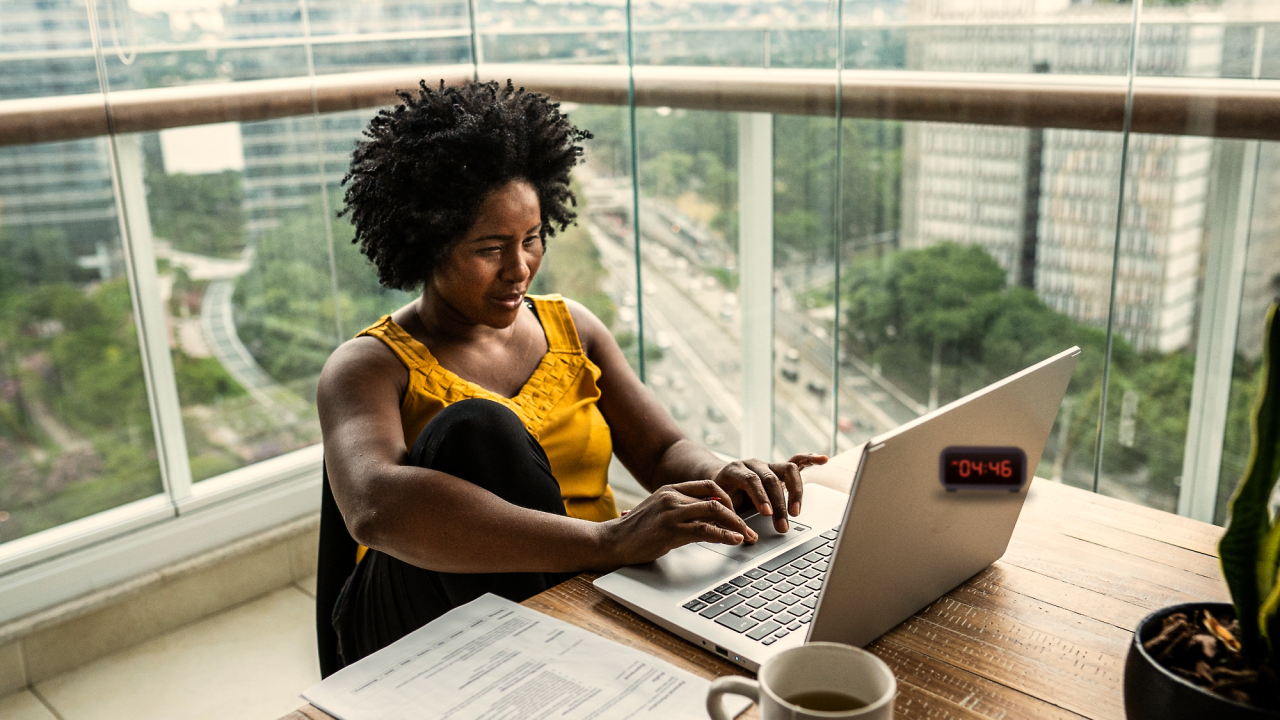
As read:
4:46
